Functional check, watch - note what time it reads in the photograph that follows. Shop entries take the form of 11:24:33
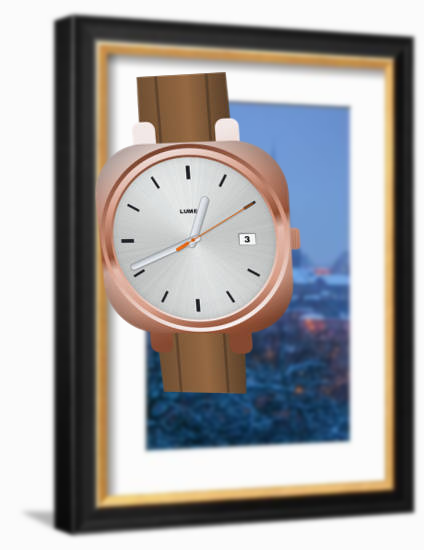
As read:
12:41:10
